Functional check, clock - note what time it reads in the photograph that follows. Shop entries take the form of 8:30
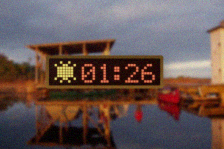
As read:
1:26
